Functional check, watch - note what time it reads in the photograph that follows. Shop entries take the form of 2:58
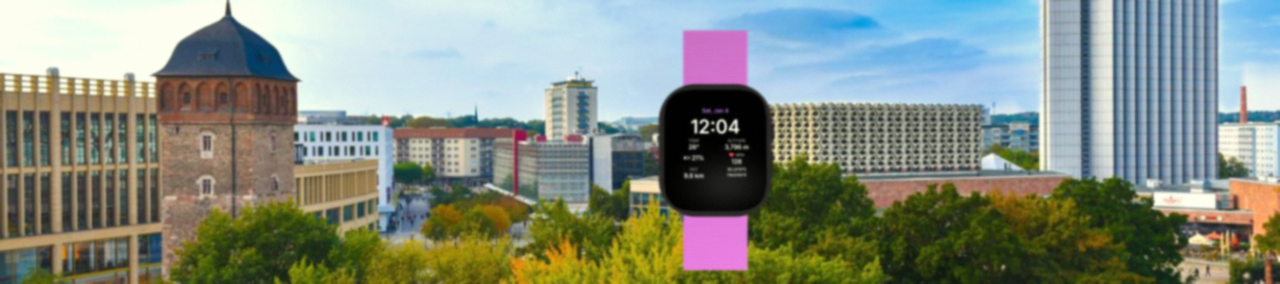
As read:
12:04
